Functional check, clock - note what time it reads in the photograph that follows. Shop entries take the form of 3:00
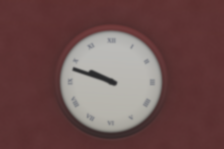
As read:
9:48
